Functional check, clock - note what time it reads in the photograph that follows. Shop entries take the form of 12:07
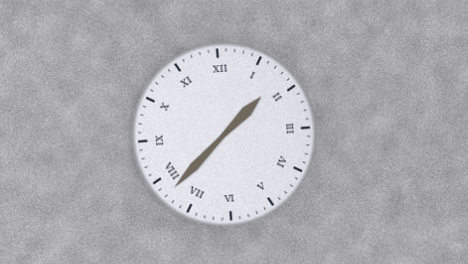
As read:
1:38
